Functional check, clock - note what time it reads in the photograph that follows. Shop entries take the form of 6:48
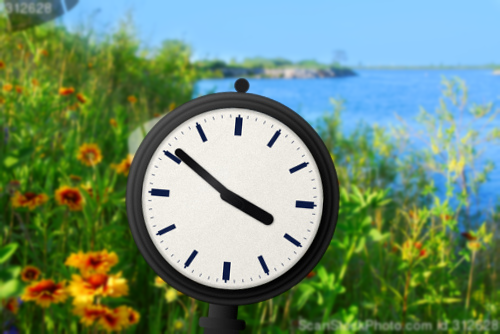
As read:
3:51
